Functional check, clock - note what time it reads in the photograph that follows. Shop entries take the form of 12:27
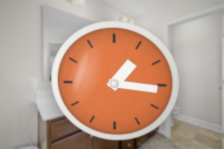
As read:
1:16
